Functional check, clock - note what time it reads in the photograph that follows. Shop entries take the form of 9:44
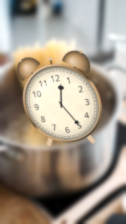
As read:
12:25
